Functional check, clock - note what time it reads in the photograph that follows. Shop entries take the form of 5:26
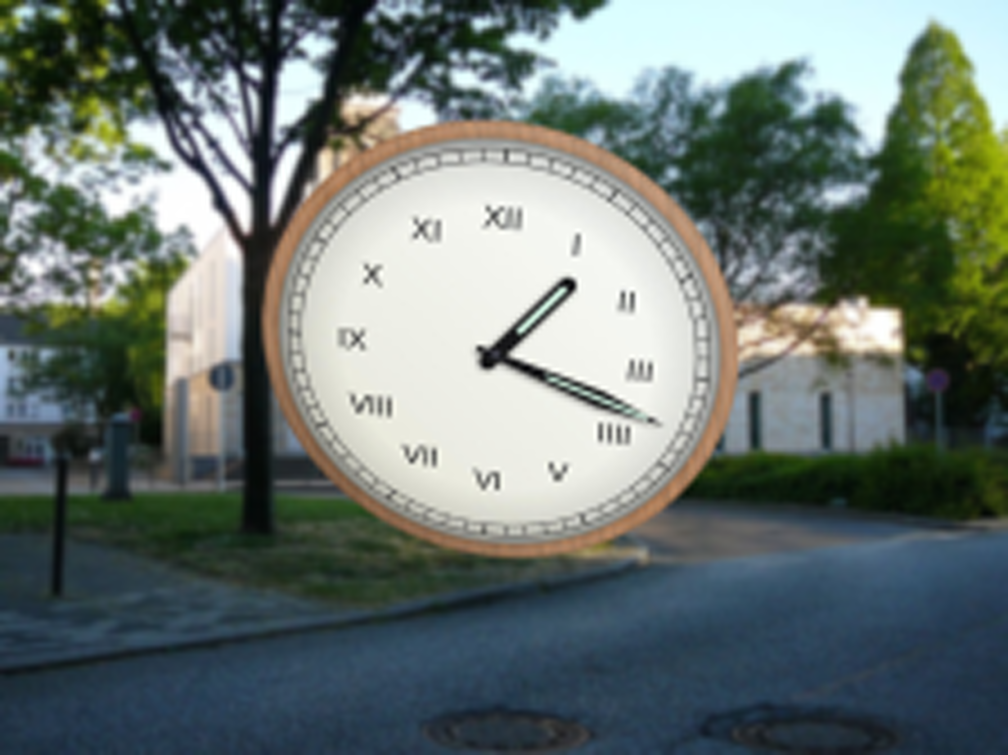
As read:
1:18
